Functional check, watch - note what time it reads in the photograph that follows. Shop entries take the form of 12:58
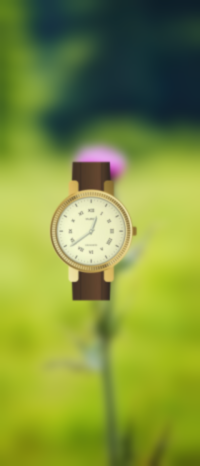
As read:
12:39
